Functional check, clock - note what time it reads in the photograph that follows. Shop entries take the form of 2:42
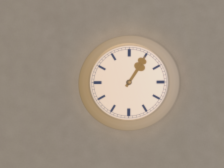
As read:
1:05
